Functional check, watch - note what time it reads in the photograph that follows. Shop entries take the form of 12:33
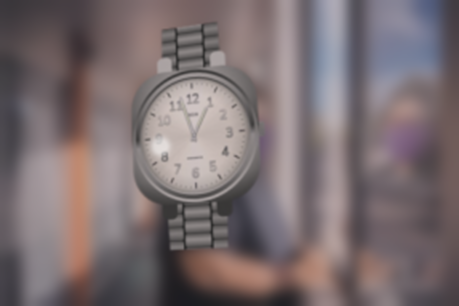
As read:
12:57
